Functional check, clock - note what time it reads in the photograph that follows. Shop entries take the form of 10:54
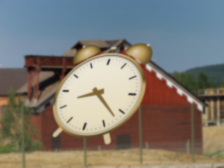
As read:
8:22
